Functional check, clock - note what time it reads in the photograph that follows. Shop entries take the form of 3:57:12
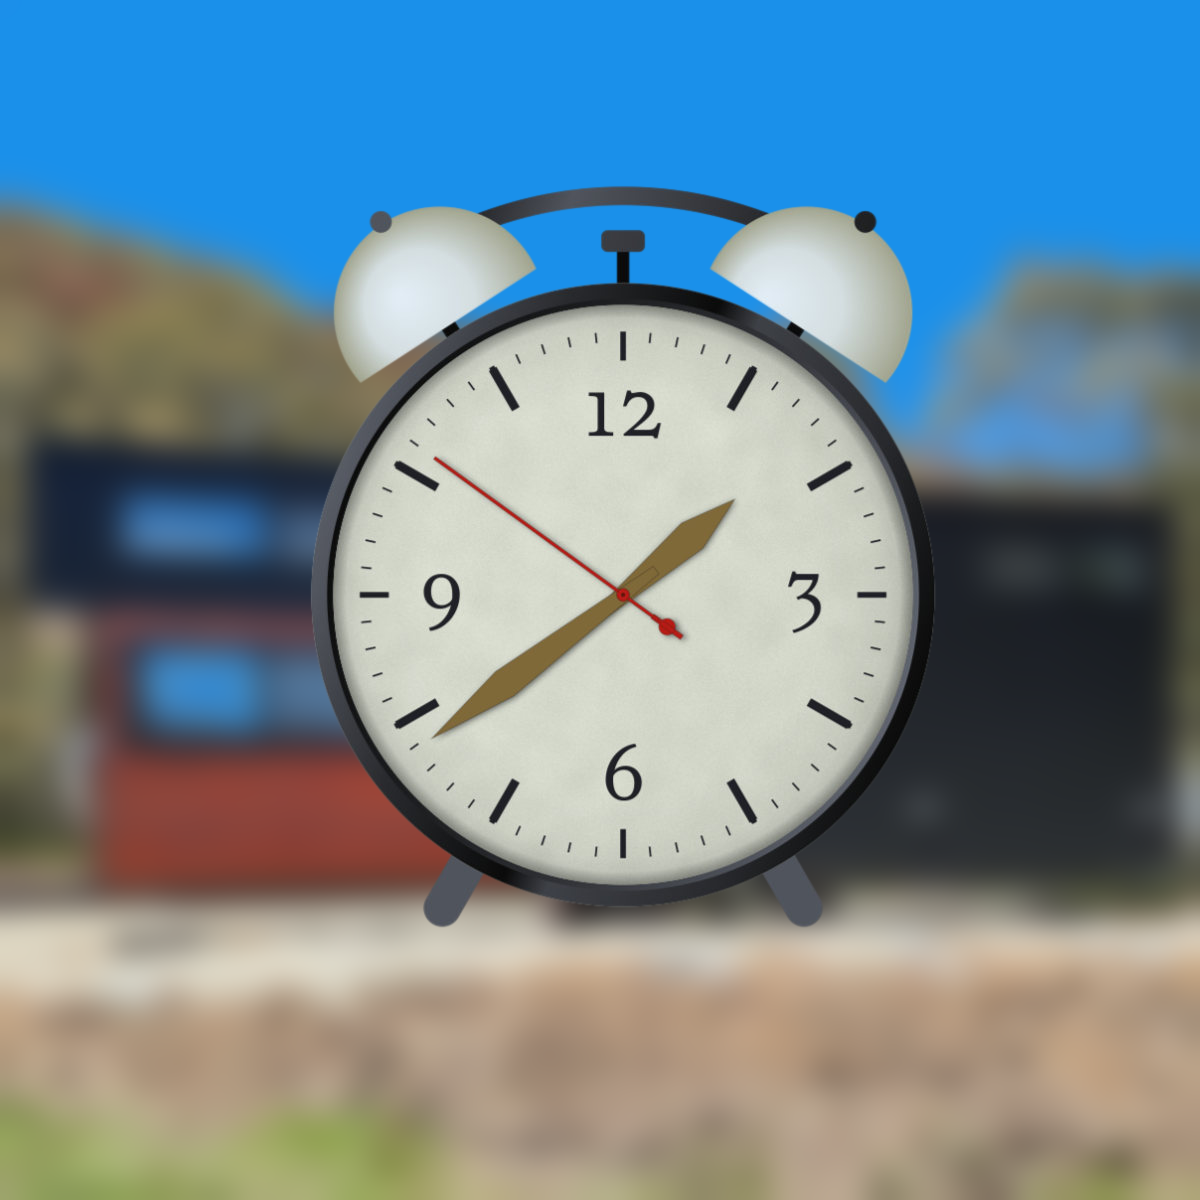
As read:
1:38:51
